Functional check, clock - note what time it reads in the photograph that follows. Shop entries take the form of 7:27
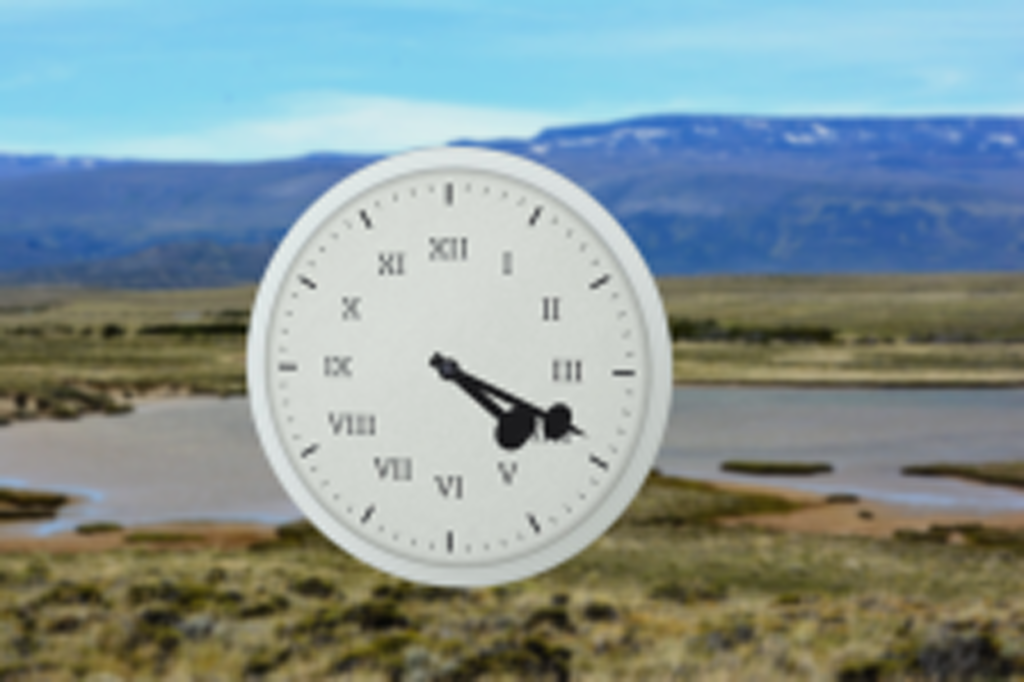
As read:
4:19
